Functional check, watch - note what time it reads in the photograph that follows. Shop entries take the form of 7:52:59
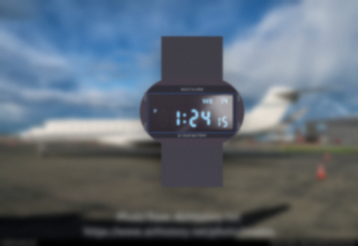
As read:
1:24:15
